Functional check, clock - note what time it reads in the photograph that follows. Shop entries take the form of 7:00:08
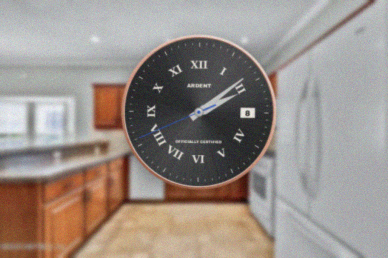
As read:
2:08:41
